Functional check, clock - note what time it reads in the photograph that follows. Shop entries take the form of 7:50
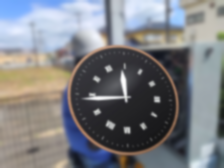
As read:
12:49
